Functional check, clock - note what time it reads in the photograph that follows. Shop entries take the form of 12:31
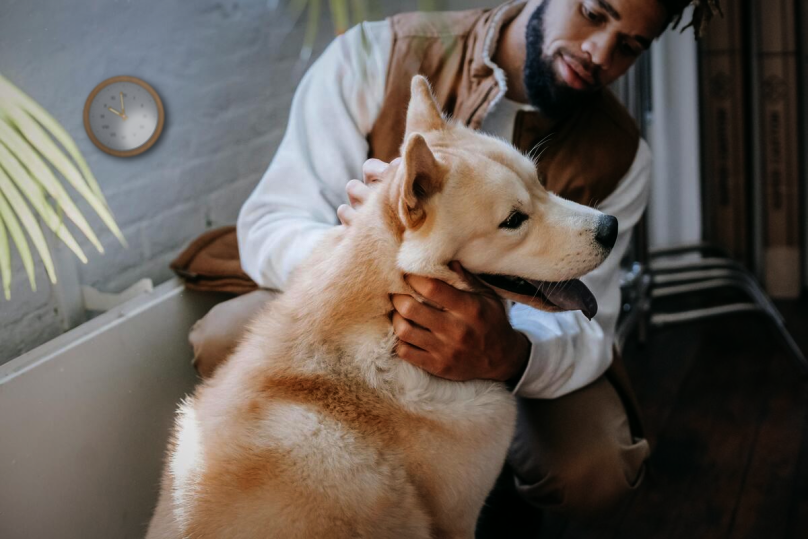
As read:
9:59
